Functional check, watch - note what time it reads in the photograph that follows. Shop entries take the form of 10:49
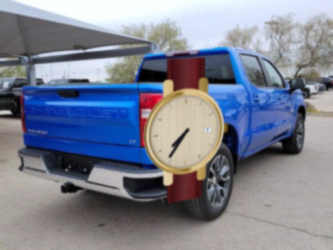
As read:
7:36
